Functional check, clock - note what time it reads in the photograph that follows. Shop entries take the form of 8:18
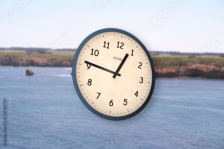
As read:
12:46
